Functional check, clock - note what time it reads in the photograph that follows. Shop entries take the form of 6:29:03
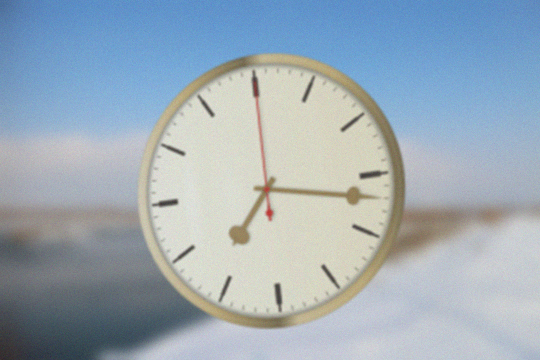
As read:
7:17:00
